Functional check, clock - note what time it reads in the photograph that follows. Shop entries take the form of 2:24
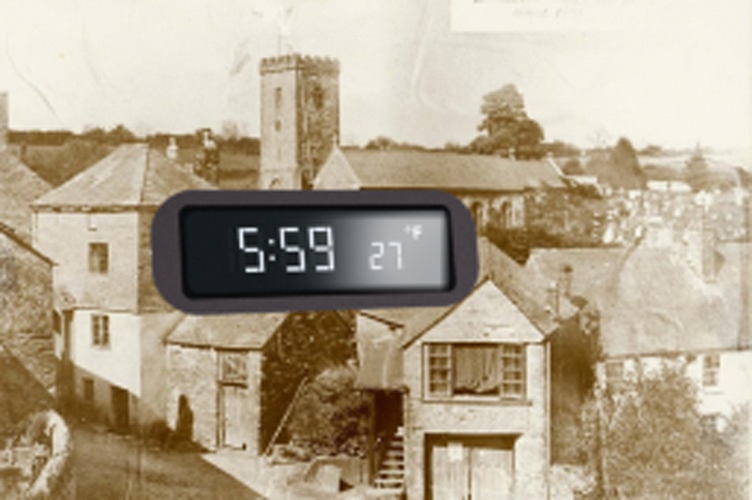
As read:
5:59
